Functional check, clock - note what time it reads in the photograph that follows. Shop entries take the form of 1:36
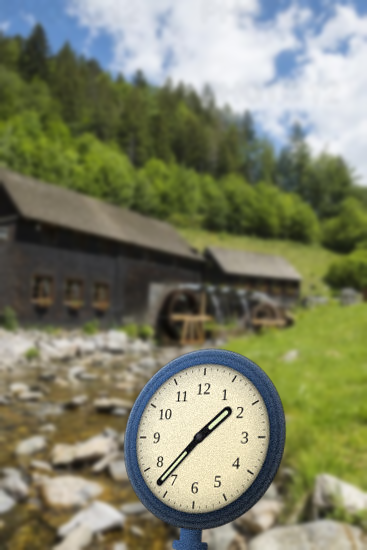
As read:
1:37
